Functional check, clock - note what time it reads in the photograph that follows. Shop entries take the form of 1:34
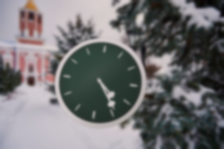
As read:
4:24
